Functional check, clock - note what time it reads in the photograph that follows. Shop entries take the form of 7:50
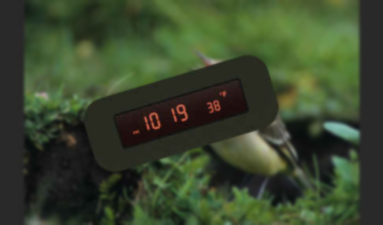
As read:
10:19
